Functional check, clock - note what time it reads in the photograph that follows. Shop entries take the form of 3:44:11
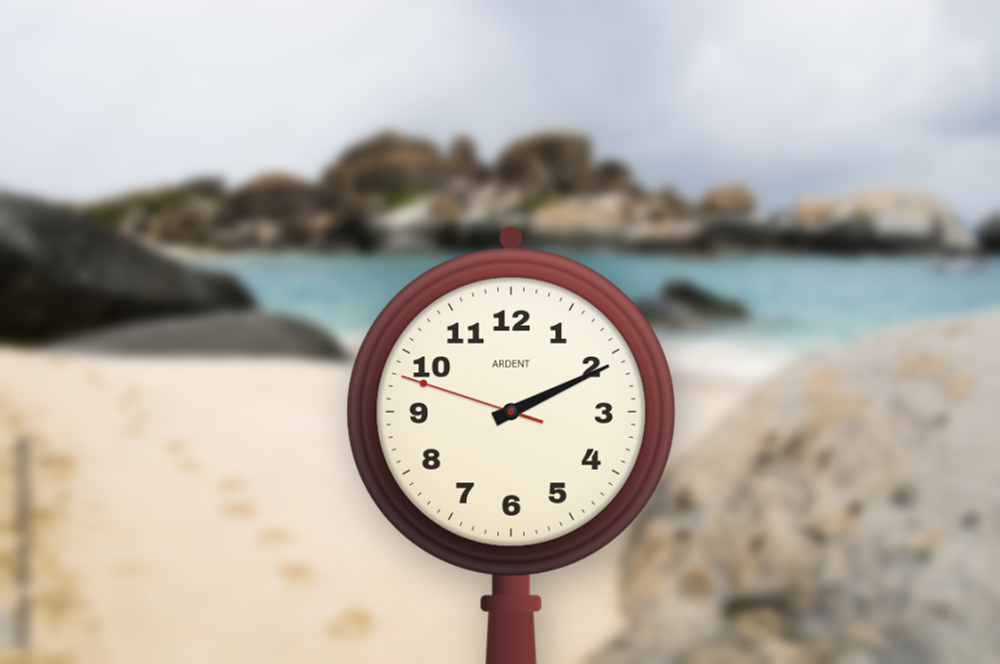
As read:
2:10:48
